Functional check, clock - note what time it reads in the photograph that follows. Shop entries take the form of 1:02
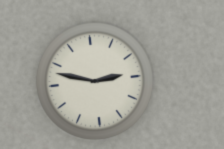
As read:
2:48
